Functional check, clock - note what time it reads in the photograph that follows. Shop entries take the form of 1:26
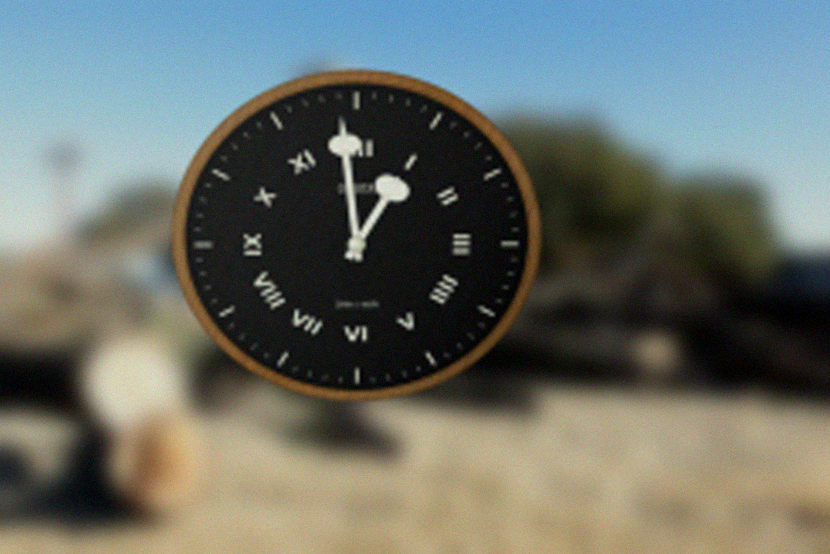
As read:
12:59
